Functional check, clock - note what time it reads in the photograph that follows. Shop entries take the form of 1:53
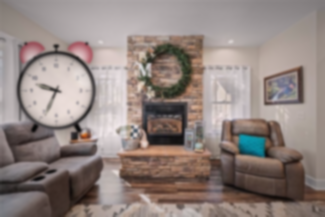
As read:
9:34
